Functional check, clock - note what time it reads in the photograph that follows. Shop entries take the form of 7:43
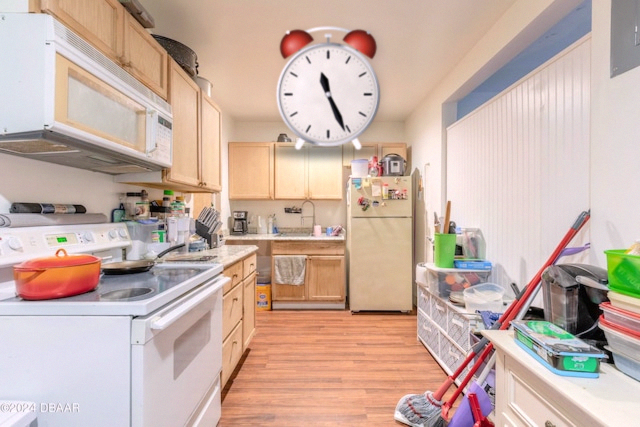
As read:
11:26
